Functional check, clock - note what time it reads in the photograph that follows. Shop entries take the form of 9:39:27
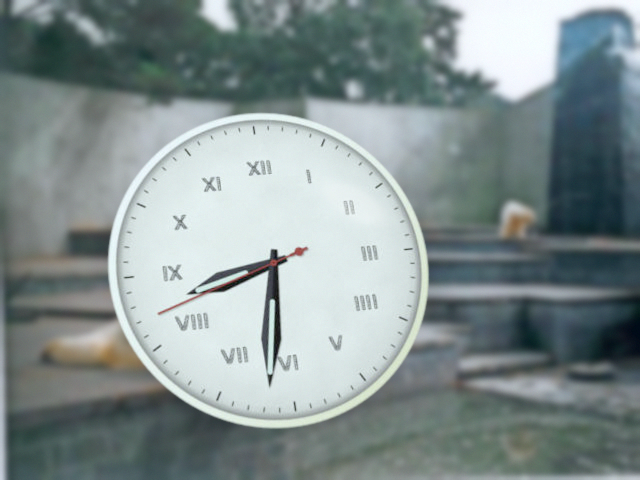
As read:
8:31:42
